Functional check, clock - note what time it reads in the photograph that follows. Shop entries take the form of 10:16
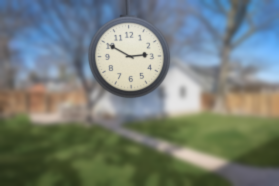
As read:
2:50
